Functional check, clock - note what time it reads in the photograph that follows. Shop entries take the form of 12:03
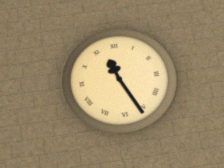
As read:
11:26
